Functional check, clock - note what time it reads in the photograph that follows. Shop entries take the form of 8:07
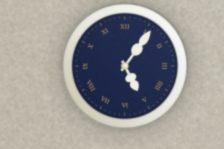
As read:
5:06
